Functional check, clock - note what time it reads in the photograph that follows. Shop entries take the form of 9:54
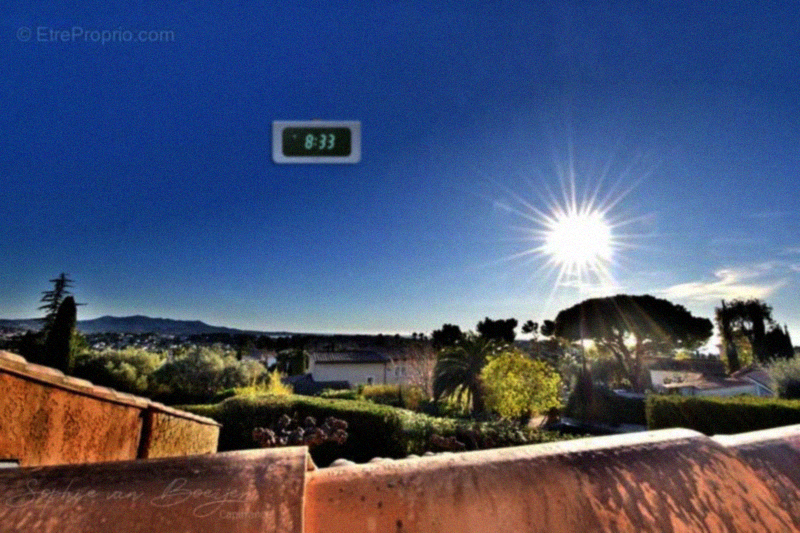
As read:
8:33
